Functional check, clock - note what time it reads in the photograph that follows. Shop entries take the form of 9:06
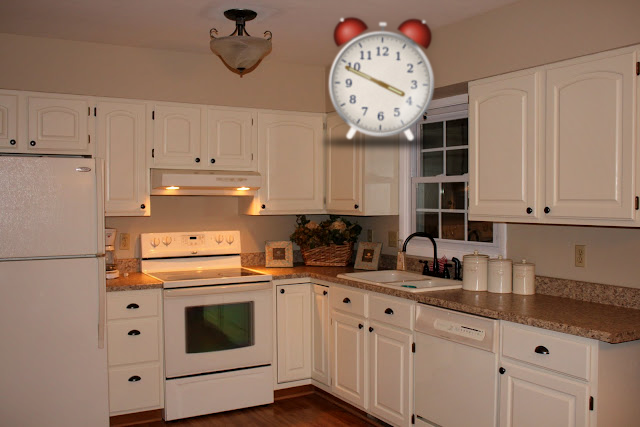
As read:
3:49
